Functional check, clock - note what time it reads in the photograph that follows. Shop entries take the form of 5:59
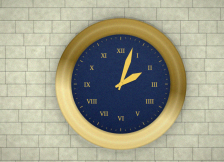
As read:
2:03
